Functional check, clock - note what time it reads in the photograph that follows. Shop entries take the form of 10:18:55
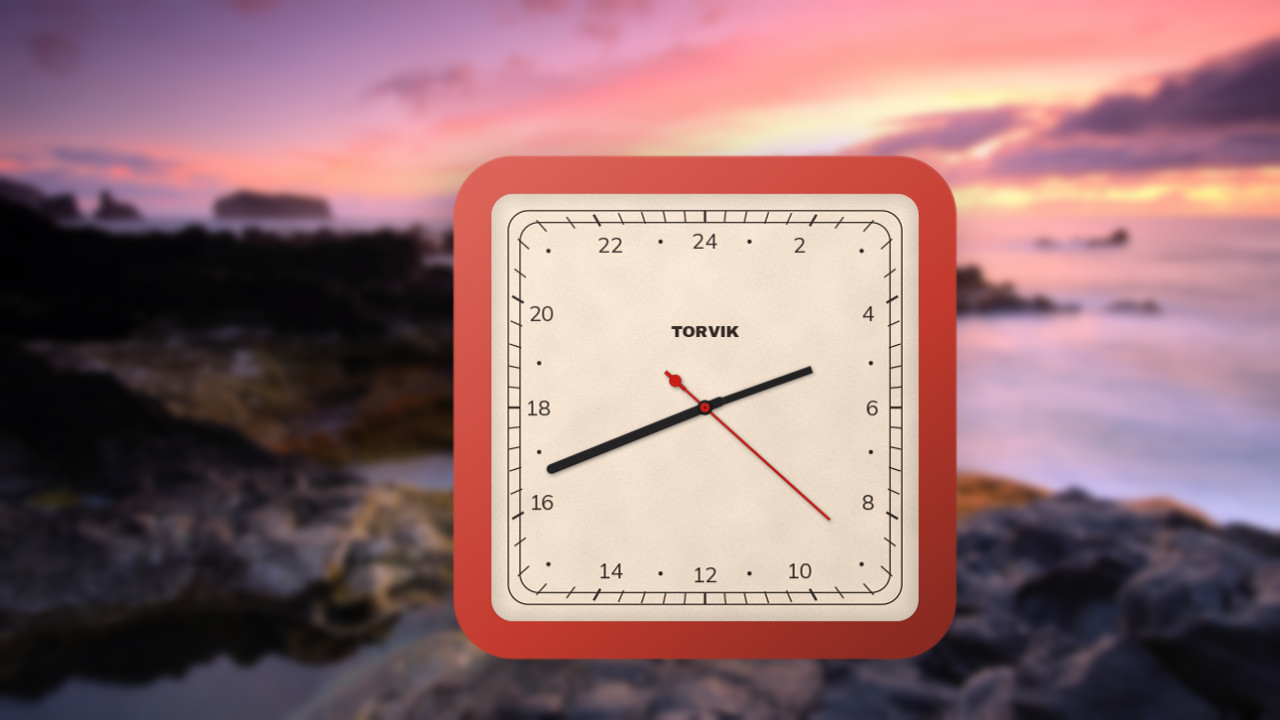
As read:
4:41:22
